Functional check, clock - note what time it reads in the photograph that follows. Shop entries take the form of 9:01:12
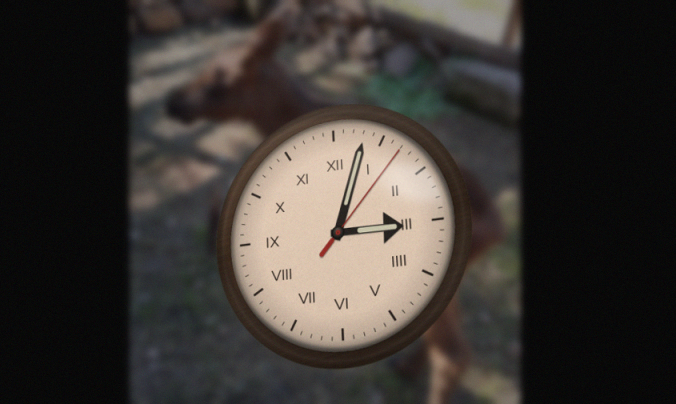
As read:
3:03:07
